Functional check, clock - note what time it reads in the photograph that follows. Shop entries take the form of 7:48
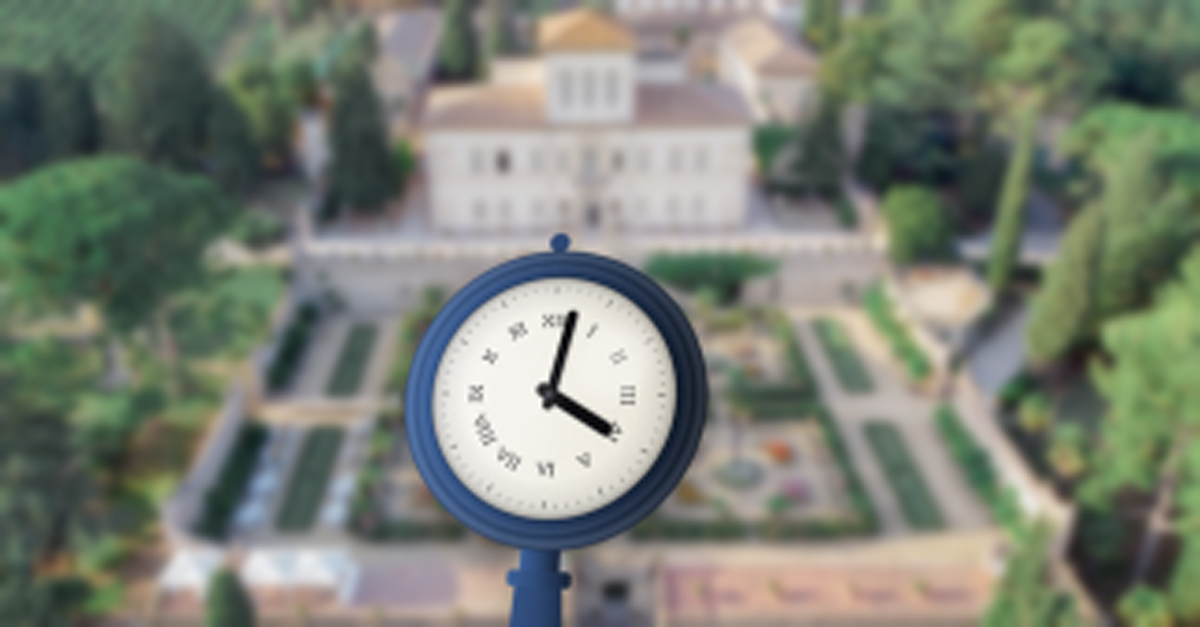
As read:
4:02
